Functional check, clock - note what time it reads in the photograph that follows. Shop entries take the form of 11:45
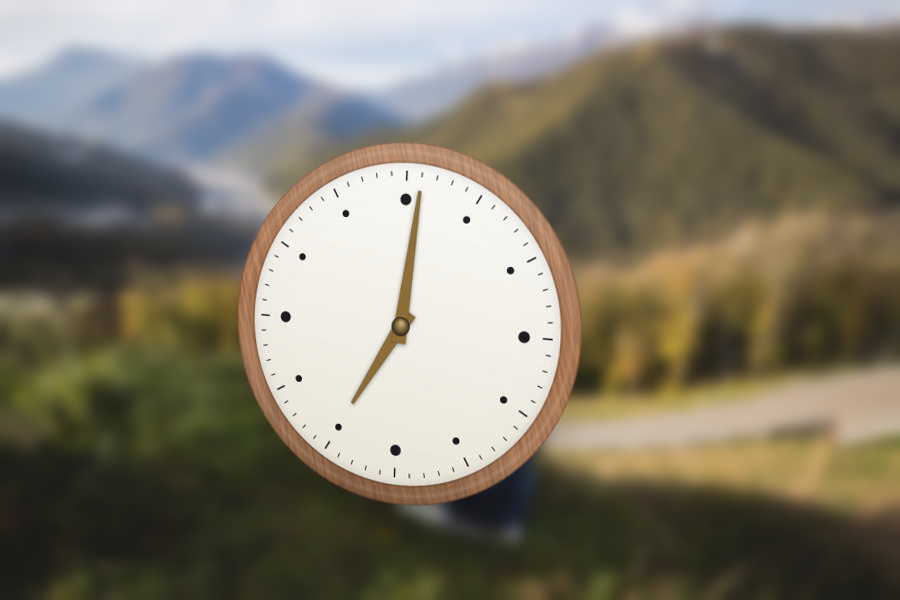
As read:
7:01
